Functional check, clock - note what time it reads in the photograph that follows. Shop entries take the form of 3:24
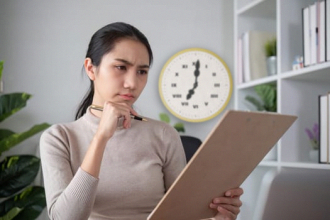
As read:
7:01
